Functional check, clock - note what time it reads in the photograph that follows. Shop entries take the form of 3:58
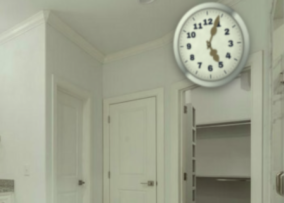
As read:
5:04
